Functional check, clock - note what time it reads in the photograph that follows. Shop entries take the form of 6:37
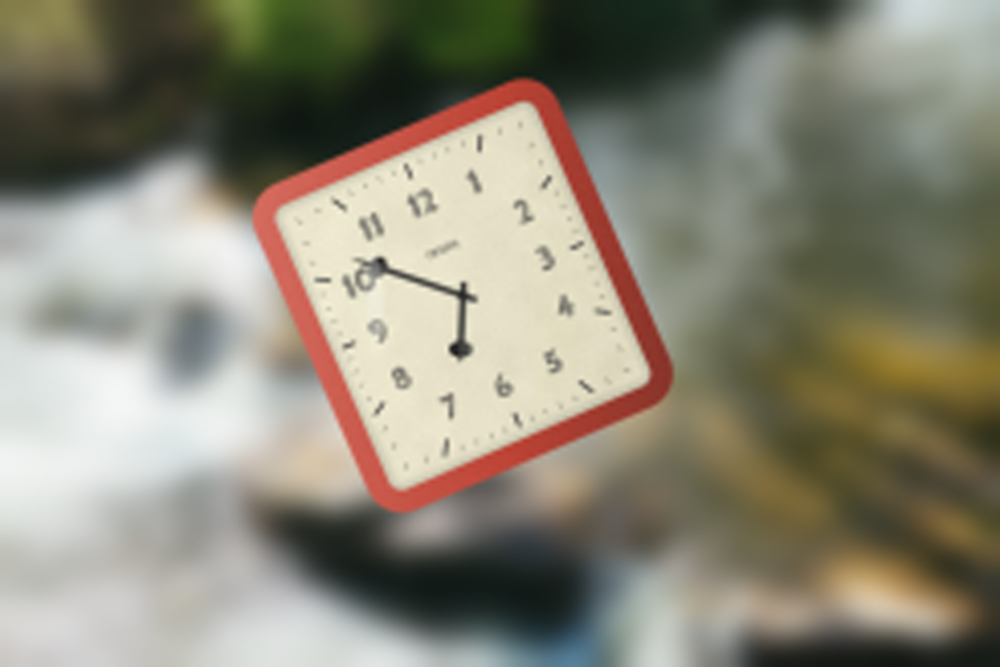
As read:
6:52
